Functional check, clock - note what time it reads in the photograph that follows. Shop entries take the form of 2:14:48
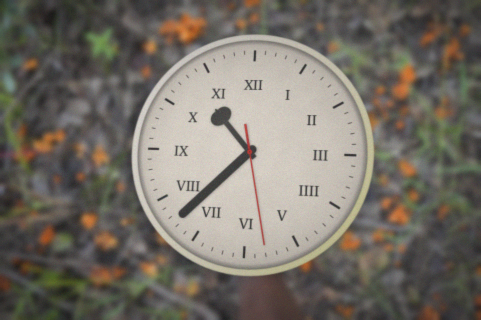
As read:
10:37:28
